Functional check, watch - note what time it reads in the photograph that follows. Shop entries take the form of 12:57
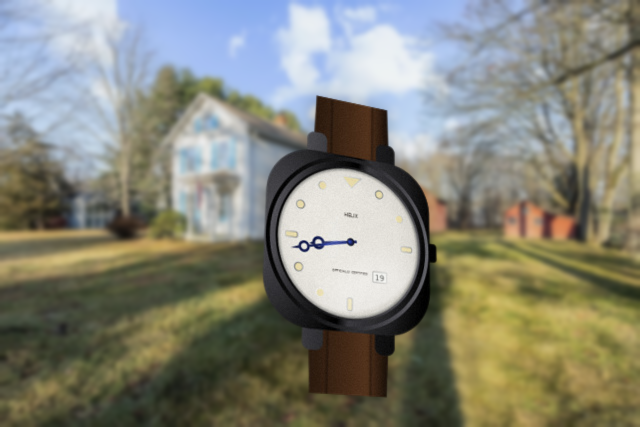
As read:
8:43
